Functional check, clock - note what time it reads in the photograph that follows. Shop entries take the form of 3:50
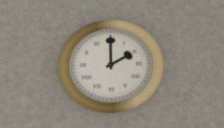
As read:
2:00
